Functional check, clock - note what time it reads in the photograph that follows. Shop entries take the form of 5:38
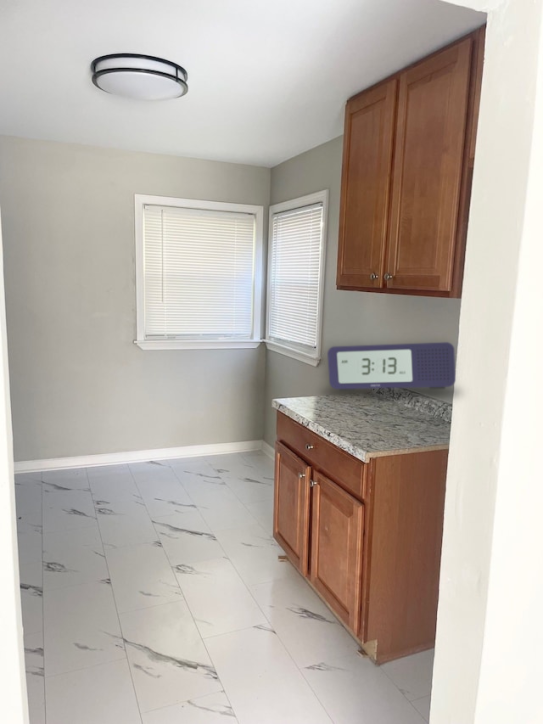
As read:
3:13
